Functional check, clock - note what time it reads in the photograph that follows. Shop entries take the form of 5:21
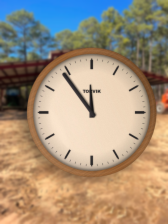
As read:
11:54
